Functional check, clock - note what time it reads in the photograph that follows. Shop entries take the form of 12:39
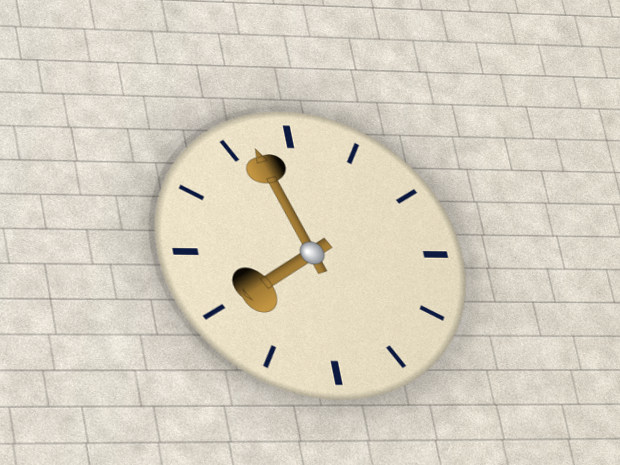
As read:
7:57
